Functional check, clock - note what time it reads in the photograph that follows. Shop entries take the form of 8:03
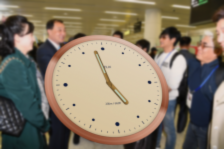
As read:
4:58
